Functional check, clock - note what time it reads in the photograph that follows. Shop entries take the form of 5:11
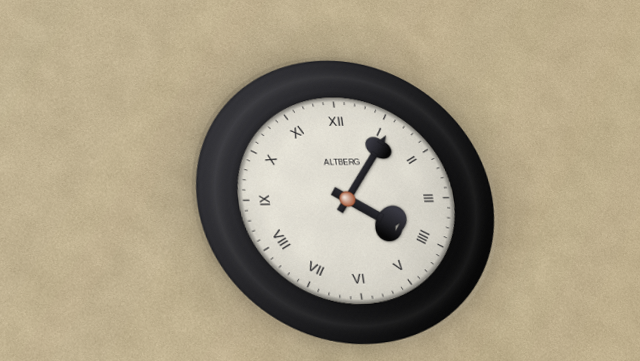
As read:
4:06
